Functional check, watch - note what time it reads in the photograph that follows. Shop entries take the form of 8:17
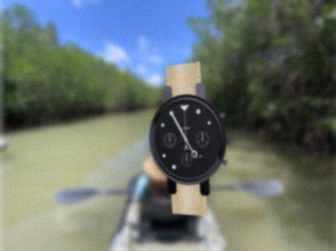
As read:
4:55
